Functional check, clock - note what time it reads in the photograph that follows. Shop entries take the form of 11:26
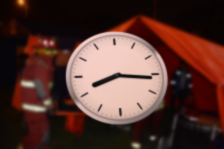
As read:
8:16
